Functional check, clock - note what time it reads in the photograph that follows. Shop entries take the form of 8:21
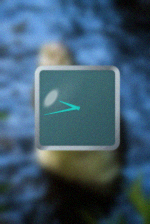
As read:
9:43
